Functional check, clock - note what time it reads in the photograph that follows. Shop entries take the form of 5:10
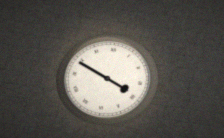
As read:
3:49
